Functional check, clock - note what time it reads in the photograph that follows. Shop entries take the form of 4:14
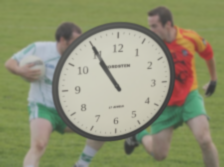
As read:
10:55
